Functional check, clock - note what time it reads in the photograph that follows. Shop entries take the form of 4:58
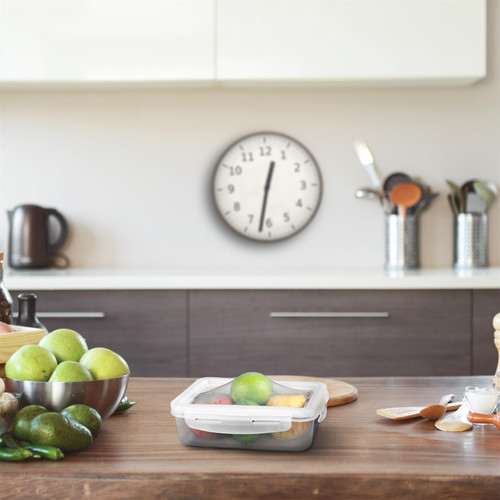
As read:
12:32
